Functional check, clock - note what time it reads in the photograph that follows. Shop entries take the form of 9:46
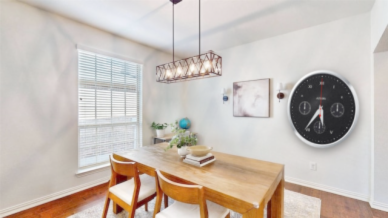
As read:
5:36
